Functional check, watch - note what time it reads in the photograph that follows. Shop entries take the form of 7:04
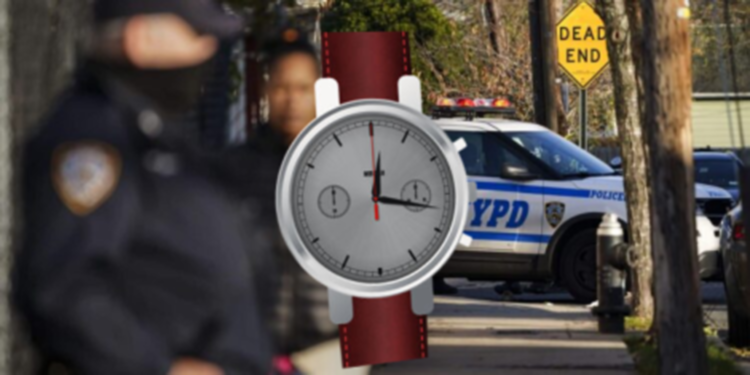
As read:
12:17
